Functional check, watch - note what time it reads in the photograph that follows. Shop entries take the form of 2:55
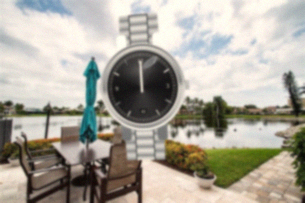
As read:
12:00
